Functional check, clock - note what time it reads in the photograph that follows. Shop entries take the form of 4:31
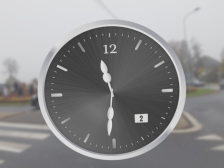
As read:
11:31
